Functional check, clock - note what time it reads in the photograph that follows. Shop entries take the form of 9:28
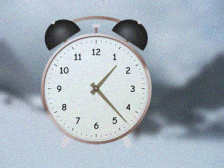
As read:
1:23
